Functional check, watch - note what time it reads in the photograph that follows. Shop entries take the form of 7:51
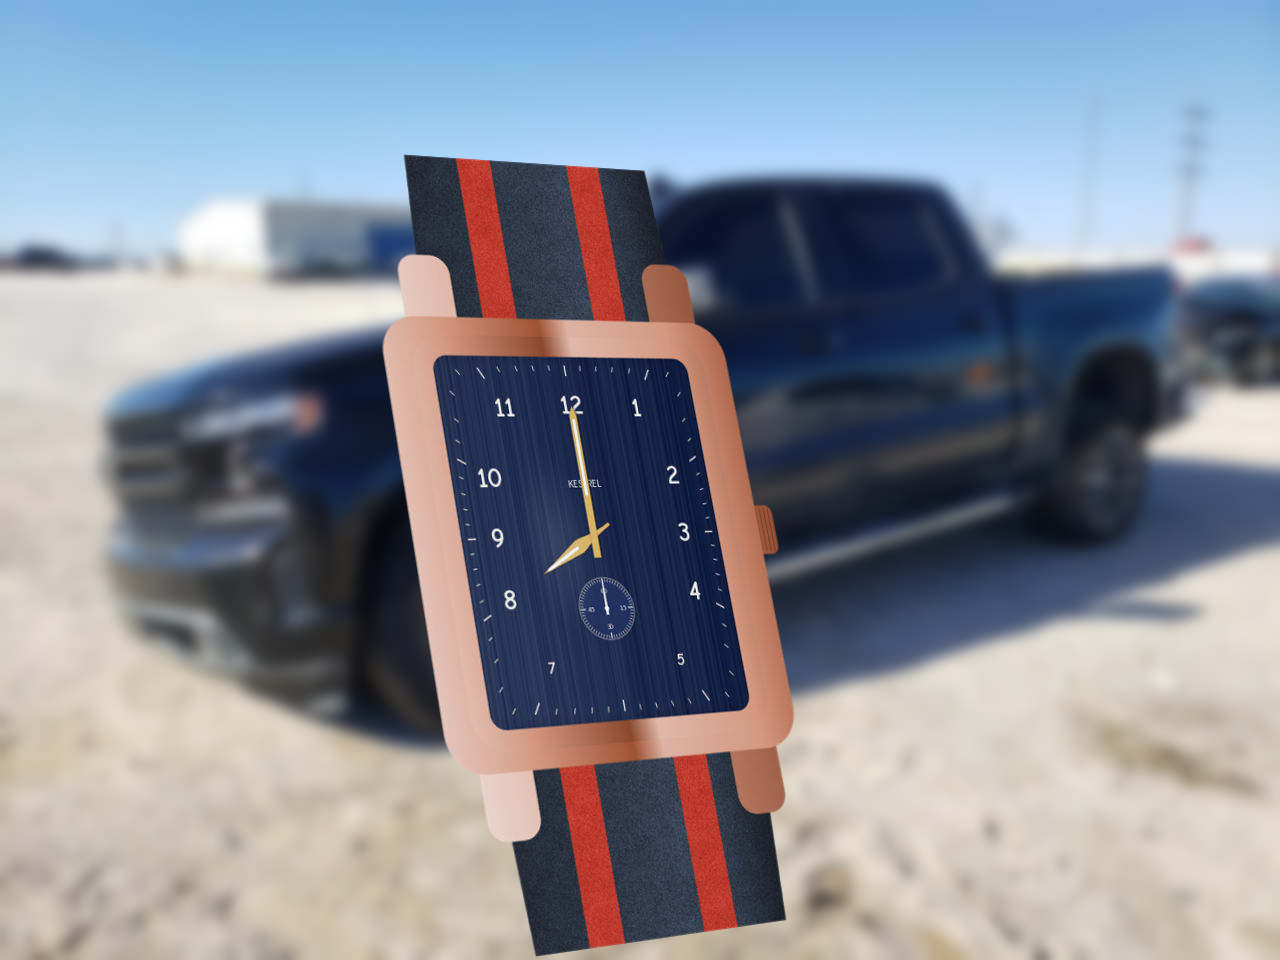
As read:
8:00
